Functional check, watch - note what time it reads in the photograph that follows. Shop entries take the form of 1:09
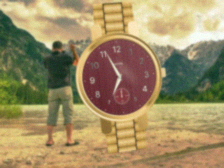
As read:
6:56
